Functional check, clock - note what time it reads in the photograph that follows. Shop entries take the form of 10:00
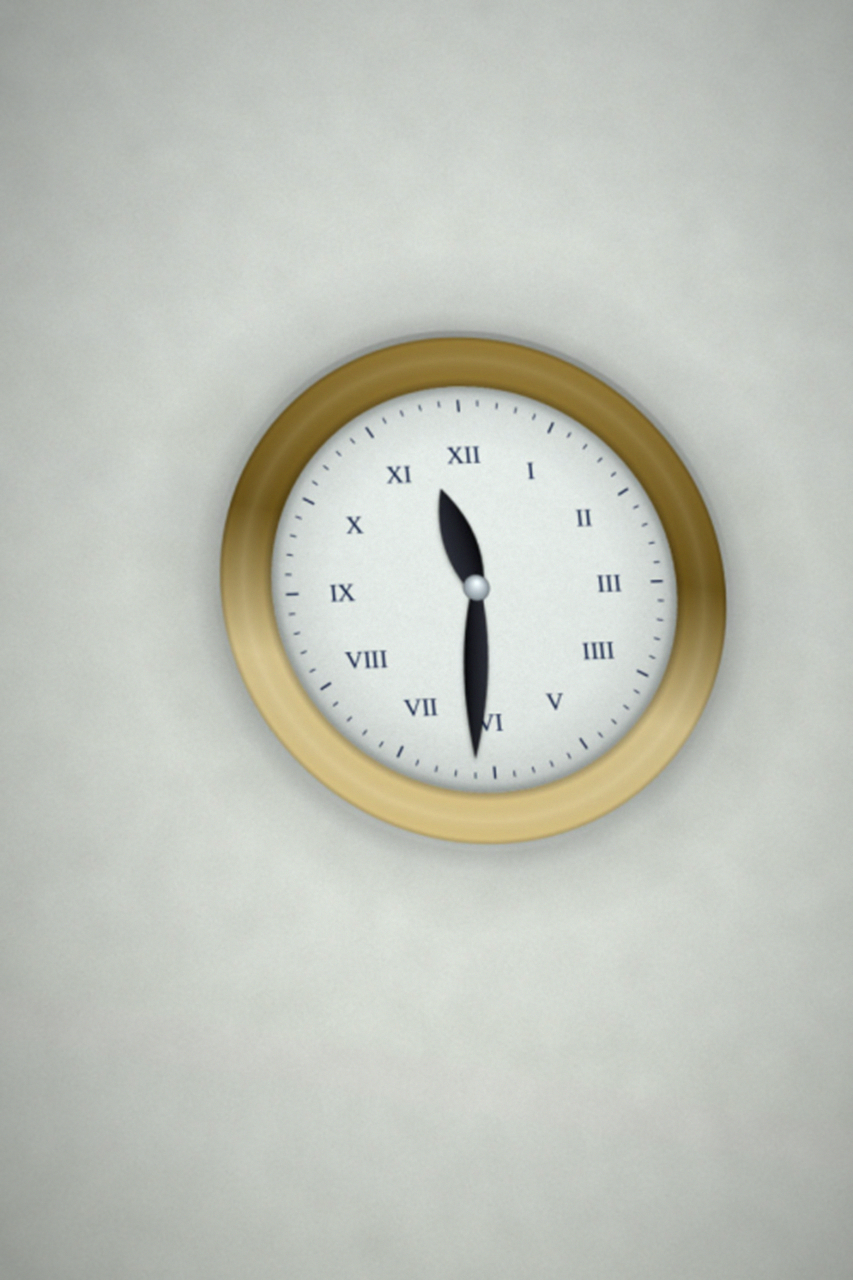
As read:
11:31
